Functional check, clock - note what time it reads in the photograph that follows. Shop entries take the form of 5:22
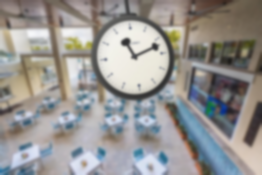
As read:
11:12
